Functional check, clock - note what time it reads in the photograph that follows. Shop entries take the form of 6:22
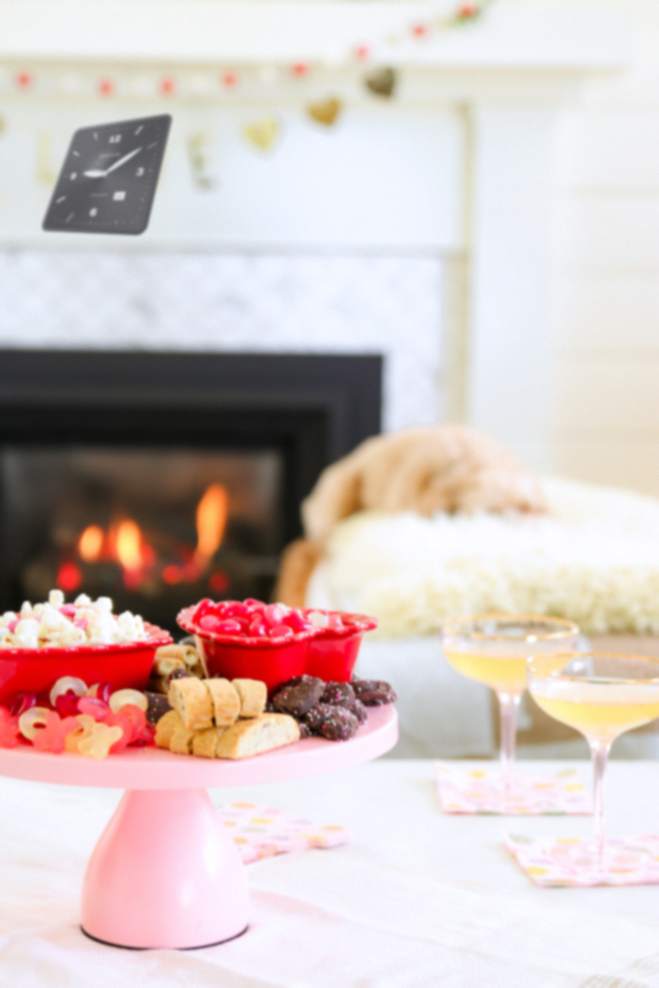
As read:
9:09
